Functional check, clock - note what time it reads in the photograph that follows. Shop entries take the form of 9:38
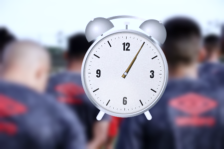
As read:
1:05
